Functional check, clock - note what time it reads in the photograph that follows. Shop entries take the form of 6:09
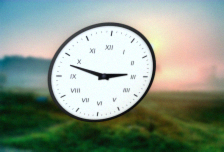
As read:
2:48
